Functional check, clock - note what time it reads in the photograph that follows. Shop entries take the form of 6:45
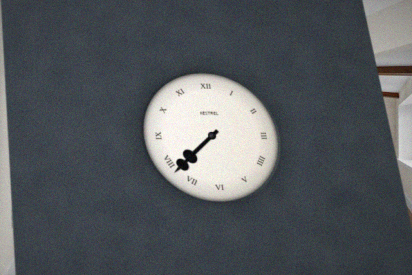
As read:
7:38
